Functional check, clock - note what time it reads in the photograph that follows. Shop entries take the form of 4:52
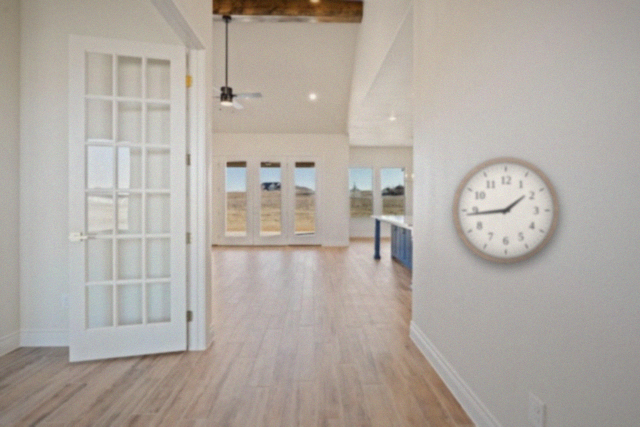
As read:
1:44
